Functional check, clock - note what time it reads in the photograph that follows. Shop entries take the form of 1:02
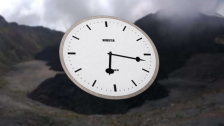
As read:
6:17
